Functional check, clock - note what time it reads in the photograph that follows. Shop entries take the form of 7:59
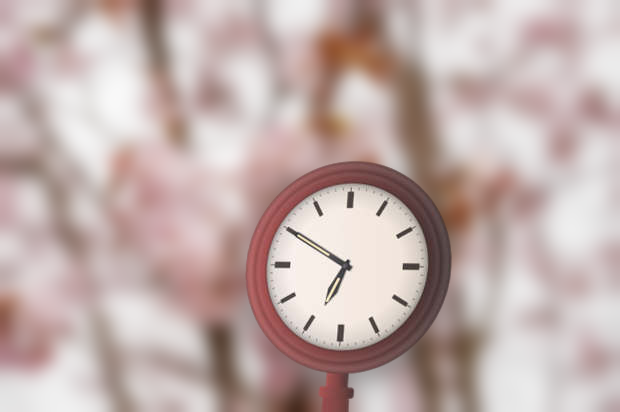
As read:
6:50
